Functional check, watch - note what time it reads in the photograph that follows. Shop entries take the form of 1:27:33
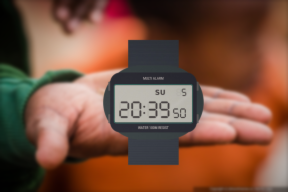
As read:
20:39:50
